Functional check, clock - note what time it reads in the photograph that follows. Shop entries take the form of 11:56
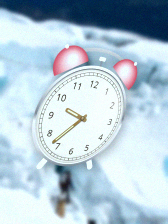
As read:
9:37
